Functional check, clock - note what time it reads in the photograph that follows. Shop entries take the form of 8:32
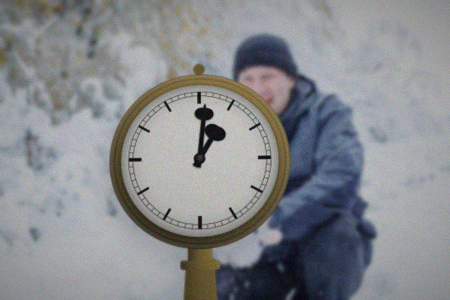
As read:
1:01
